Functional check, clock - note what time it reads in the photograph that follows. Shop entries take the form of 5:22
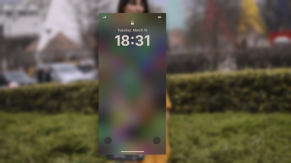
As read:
18:31
